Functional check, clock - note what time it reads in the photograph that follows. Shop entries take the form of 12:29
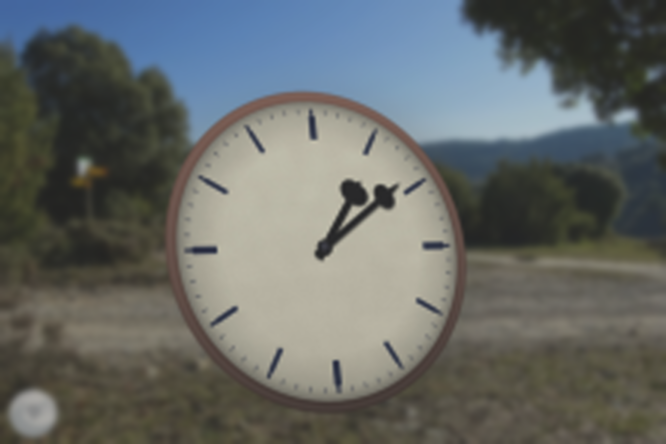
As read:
1:09
